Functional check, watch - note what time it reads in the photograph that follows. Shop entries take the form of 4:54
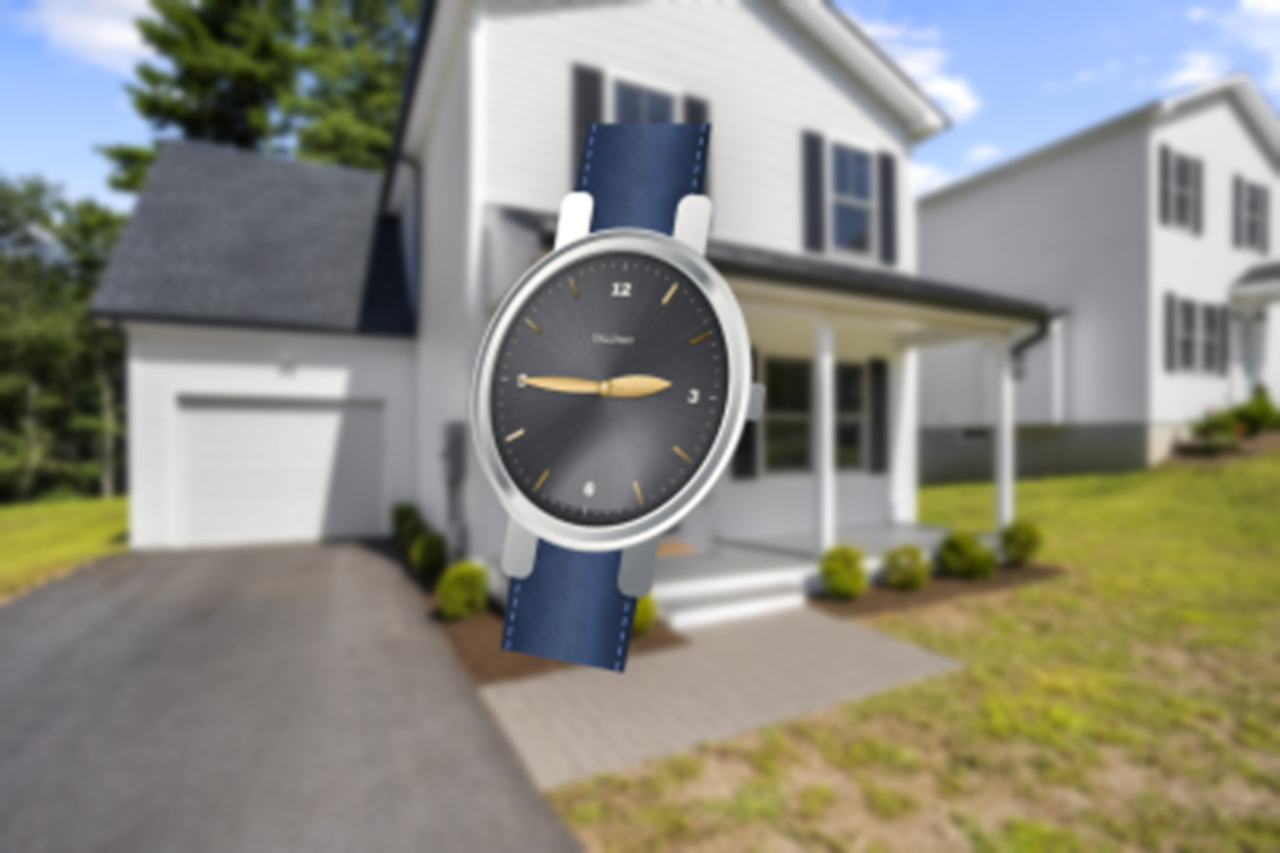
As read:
2:45
